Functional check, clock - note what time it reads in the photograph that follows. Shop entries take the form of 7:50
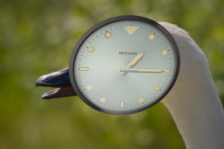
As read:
1:15
